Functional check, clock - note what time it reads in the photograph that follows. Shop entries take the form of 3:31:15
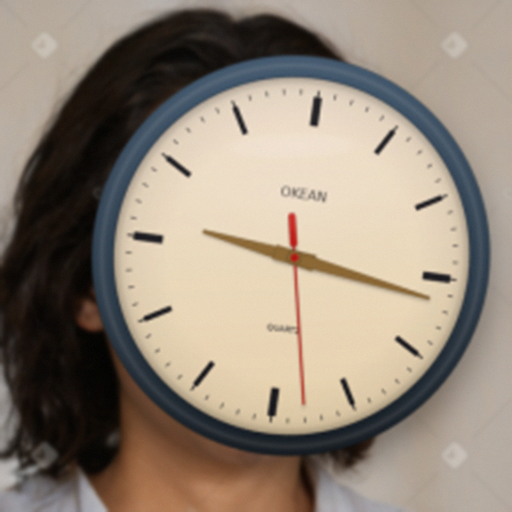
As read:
9:16:28
